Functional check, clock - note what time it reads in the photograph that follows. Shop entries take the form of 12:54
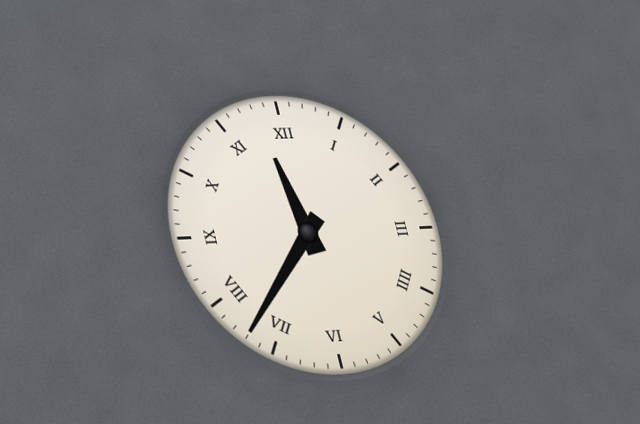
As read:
11:37
